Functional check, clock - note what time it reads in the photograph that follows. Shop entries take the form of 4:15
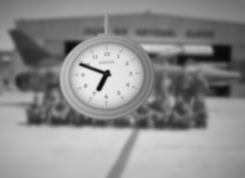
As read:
6:49
